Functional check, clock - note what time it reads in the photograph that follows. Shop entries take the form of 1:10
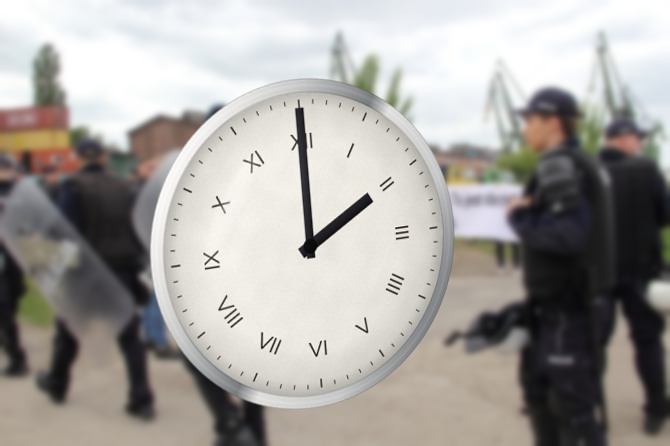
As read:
2:00
